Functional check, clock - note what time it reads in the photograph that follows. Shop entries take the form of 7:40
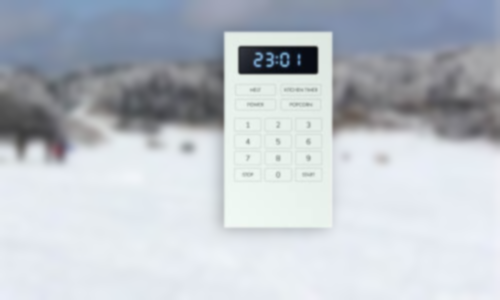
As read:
23:01
